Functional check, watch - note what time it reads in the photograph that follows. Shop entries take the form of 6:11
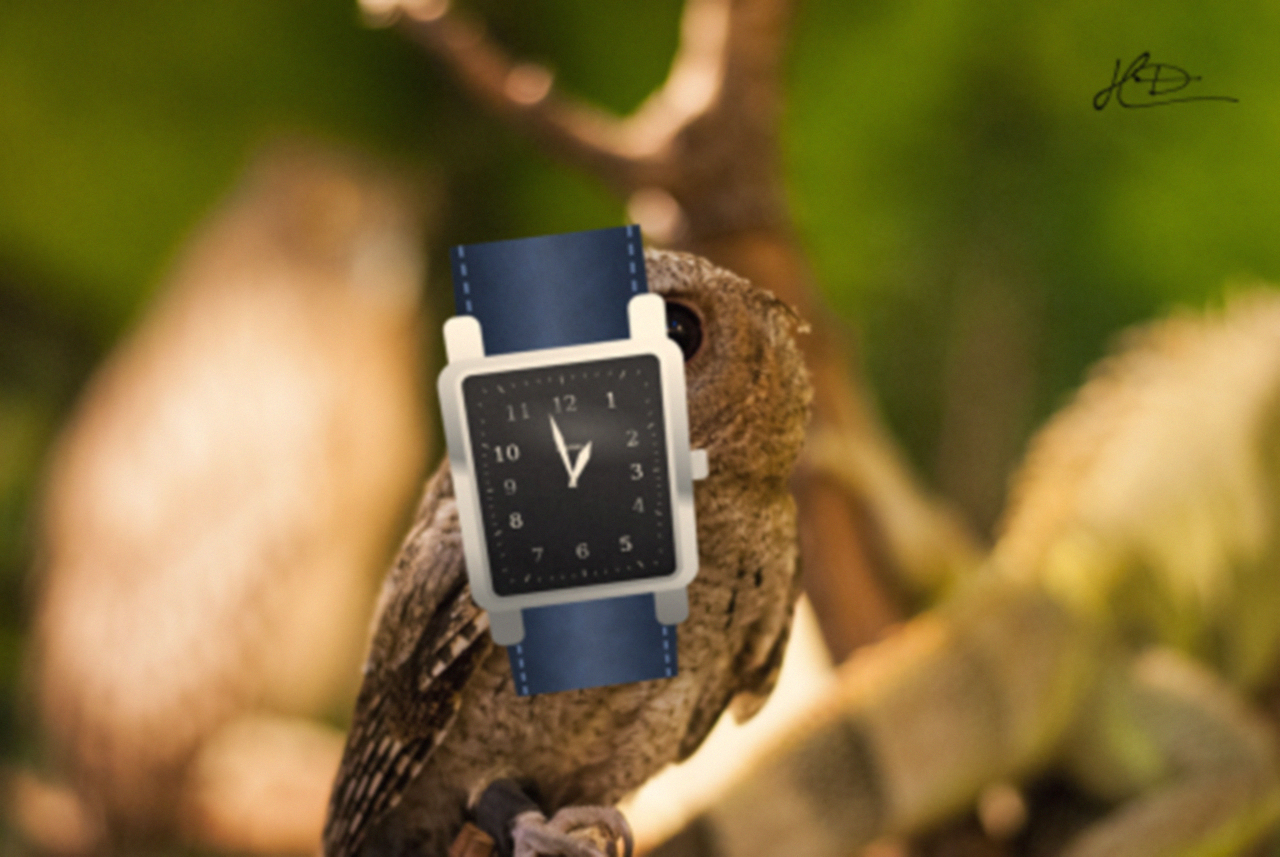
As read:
12:58
